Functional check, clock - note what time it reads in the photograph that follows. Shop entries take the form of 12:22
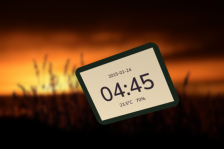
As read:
4:45
